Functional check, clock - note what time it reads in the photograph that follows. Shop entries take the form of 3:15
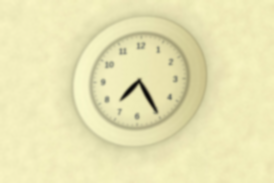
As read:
7:25
